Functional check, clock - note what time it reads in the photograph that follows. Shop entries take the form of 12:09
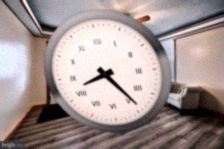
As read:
8:24
